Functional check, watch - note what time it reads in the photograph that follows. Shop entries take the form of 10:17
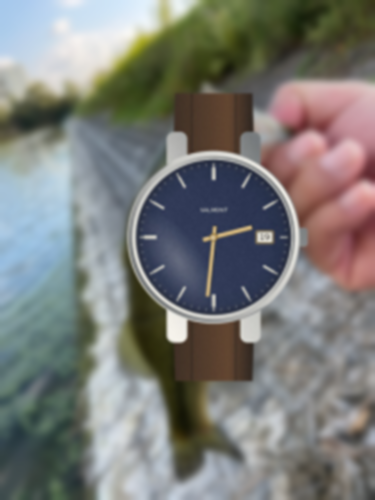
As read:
2:31
